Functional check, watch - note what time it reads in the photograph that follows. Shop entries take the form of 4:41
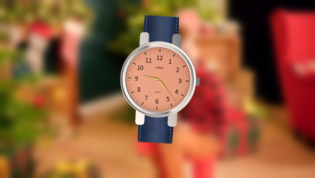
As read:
9:23
